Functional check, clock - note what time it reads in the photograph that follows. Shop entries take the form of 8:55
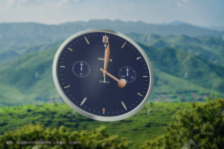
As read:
4:01
